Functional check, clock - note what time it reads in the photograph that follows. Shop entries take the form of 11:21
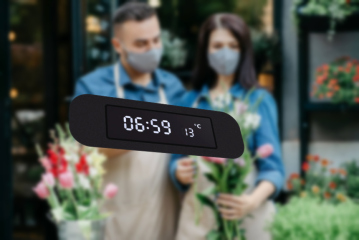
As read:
6:59
